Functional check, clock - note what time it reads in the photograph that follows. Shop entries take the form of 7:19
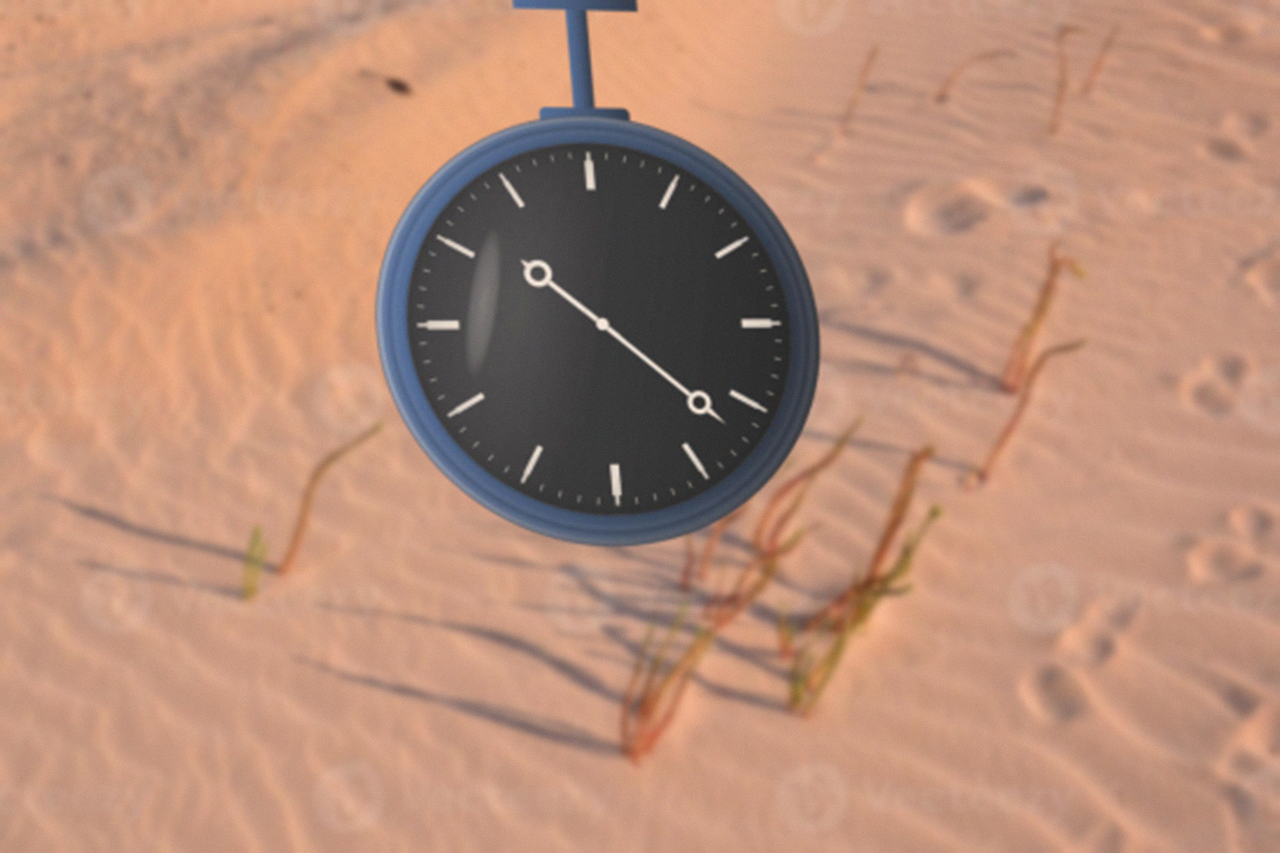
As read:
10:22
